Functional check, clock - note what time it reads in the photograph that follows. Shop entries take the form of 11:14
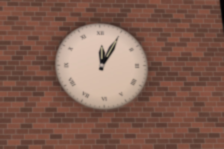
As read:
12:05
